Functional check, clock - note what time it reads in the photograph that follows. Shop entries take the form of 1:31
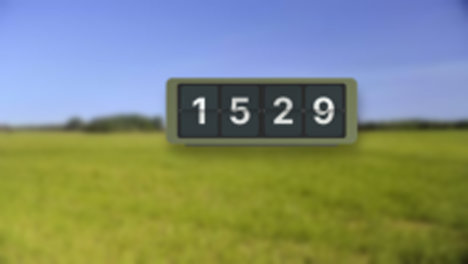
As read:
15:29
